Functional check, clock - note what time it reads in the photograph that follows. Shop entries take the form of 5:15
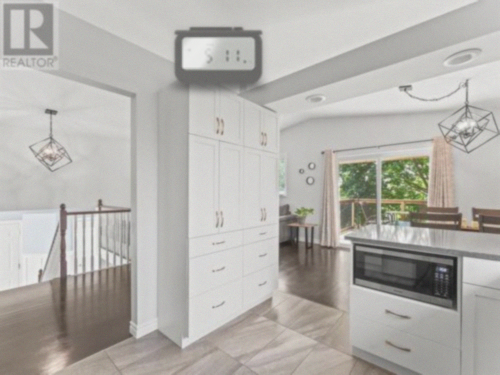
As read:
5:11
